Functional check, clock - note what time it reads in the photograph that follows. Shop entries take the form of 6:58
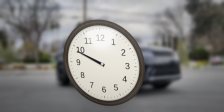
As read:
9:49
